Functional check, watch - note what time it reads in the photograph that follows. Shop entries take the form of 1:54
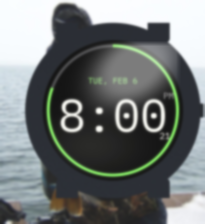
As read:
8:00
